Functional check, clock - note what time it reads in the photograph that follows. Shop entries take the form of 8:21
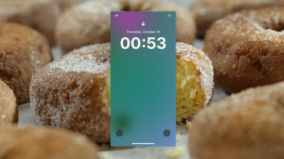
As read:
0:53
